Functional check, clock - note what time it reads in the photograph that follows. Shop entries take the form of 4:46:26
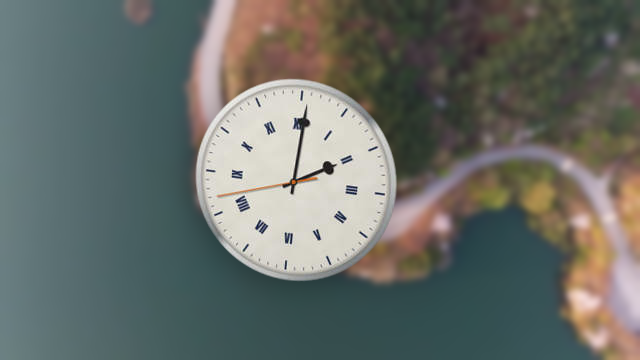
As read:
2:00:42
